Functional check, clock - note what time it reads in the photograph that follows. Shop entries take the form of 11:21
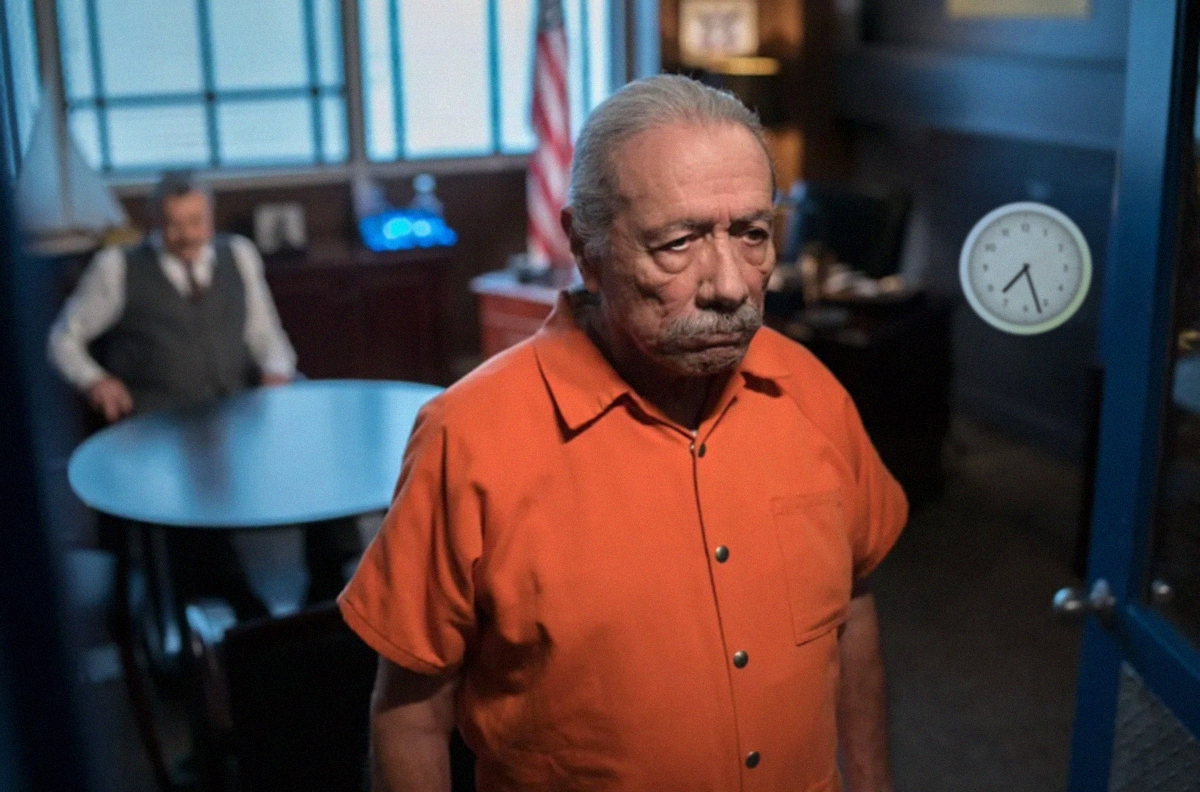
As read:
7:27
